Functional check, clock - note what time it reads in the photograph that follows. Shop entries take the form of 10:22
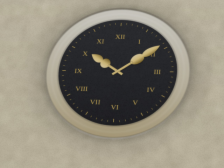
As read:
10:09
